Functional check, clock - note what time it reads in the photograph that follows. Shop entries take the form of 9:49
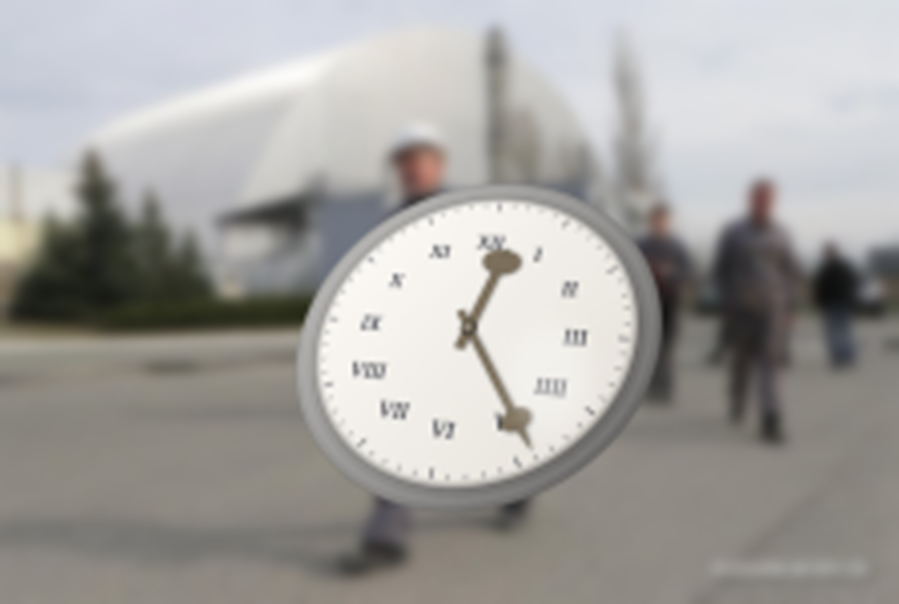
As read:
12:24
